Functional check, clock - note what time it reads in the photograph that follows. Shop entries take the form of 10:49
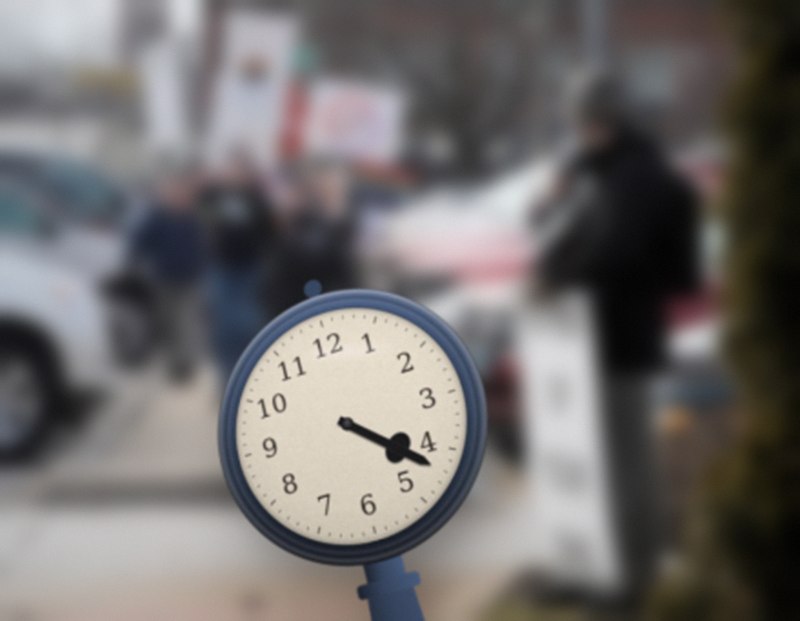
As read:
4:22
